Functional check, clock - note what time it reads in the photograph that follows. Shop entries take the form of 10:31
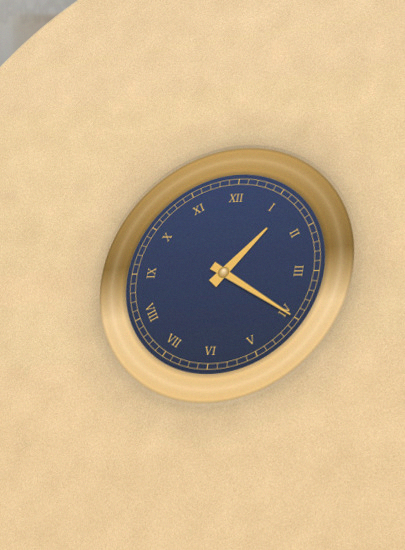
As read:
1:20
